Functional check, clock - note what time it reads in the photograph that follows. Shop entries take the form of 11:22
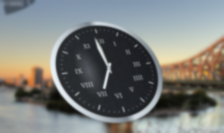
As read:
6:59
